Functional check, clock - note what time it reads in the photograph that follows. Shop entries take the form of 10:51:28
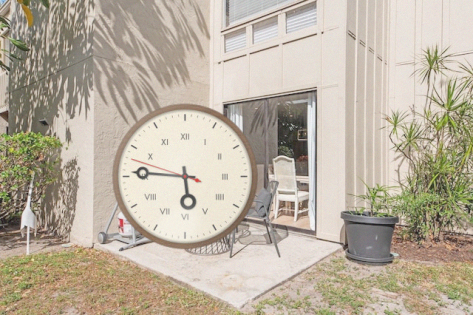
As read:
5:45:48
